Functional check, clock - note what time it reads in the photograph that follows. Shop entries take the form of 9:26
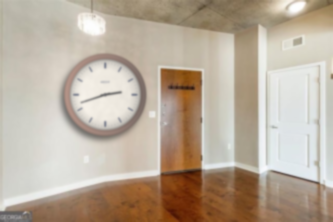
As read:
2:42
